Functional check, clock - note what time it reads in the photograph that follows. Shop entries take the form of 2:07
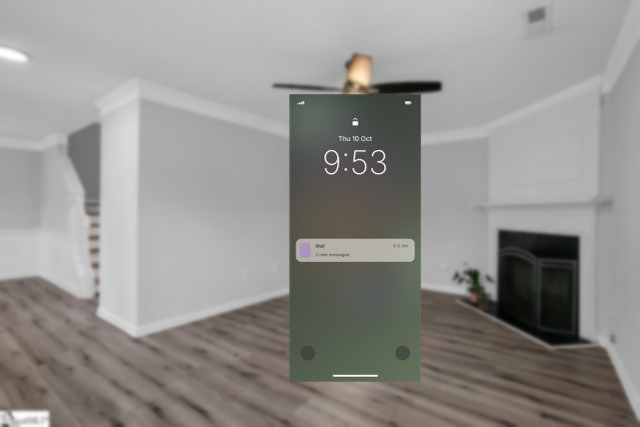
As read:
9:53
